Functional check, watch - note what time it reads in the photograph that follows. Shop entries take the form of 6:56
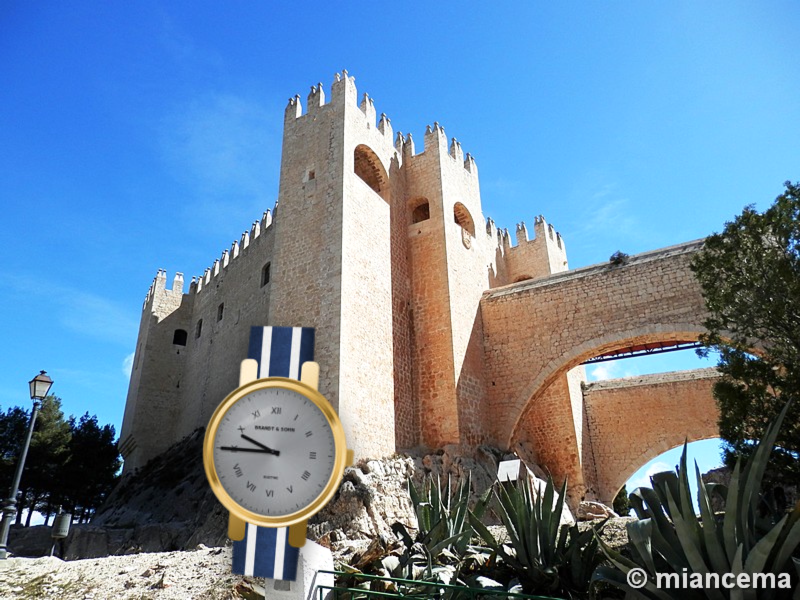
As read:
9:45
